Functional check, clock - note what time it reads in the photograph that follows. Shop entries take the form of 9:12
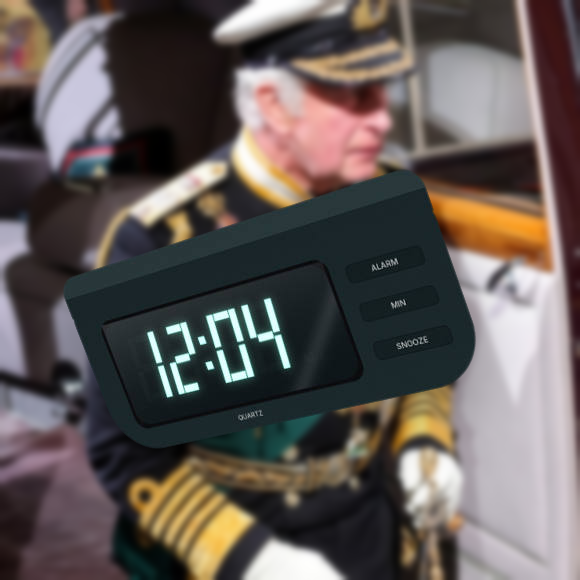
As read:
12:04
